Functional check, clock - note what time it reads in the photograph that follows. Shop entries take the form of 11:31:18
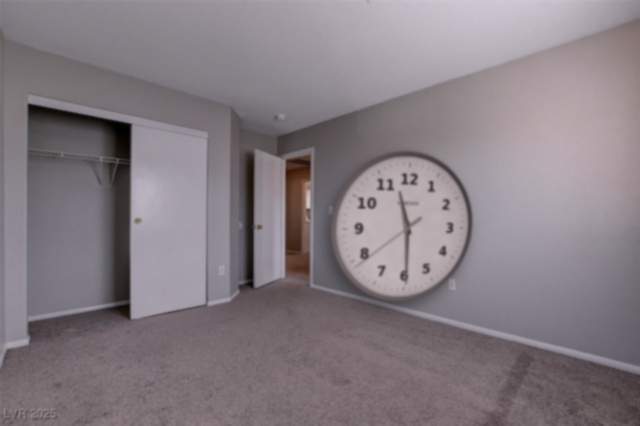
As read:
11:29:39
